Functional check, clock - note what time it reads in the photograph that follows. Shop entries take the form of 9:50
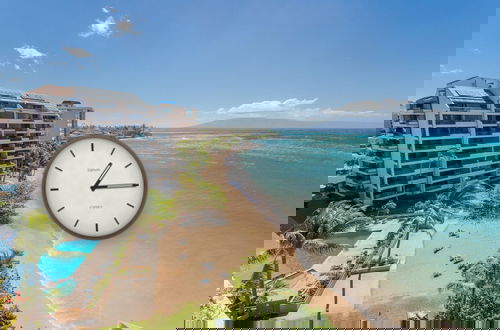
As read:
1:15
